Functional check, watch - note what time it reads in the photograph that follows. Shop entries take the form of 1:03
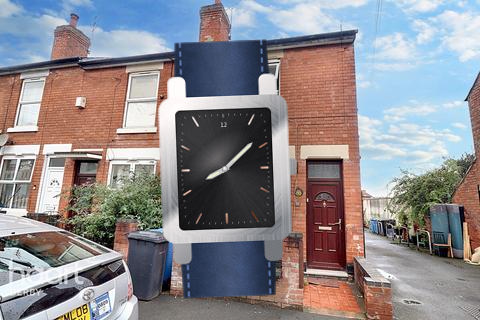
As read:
8:08
